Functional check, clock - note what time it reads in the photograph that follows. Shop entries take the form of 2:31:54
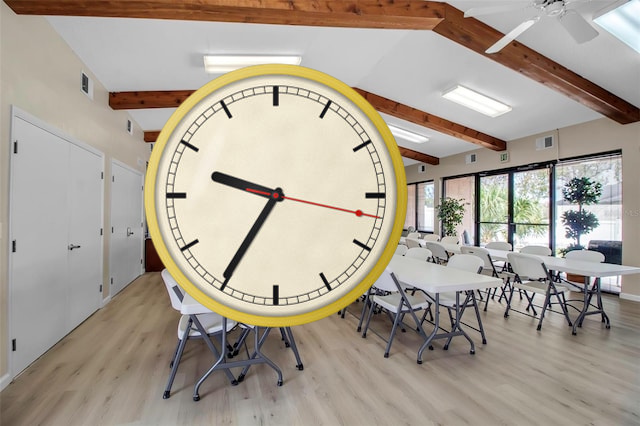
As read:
9:35:17
